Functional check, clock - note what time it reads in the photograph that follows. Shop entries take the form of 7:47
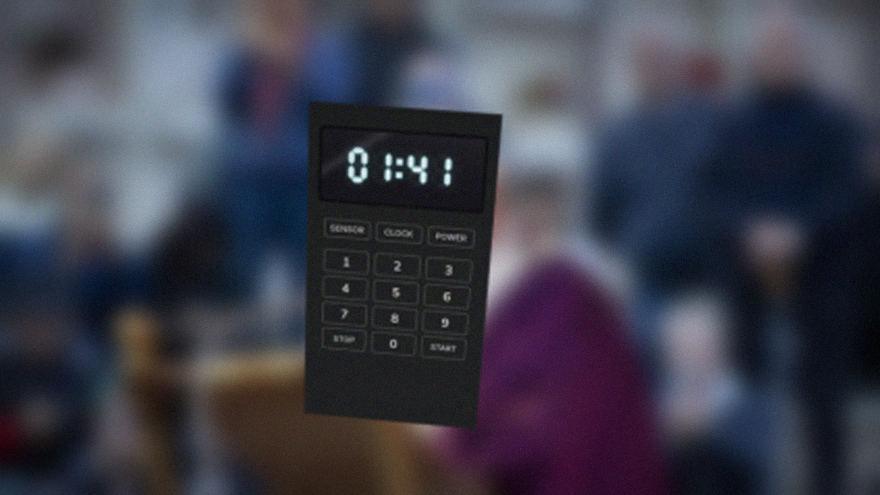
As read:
1:41
